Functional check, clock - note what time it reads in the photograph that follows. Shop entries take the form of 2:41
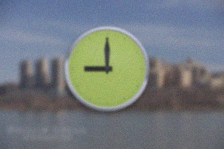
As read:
9:00
